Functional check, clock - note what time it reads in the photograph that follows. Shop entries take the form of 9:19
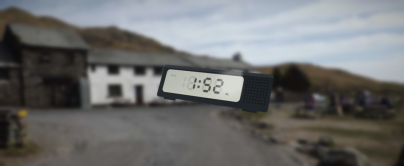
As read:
1:52
